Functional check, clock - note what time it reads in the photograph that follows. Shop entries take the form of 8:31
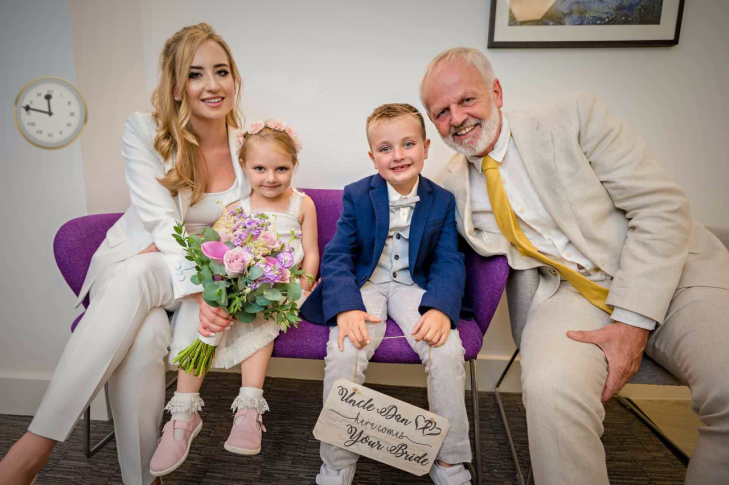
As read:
11:47
